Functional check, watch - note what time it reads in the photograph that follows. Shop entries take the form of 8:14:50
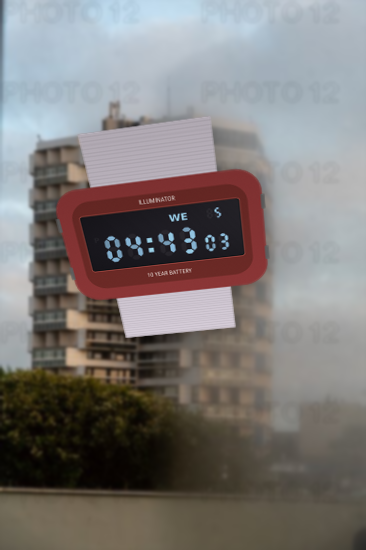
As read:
4:43:03
